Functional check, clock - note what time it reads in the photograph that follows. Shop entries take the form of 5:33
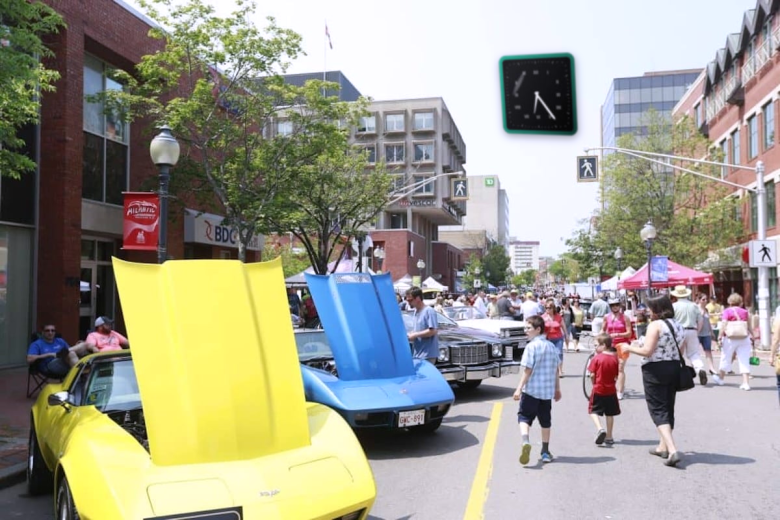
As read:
6:24
